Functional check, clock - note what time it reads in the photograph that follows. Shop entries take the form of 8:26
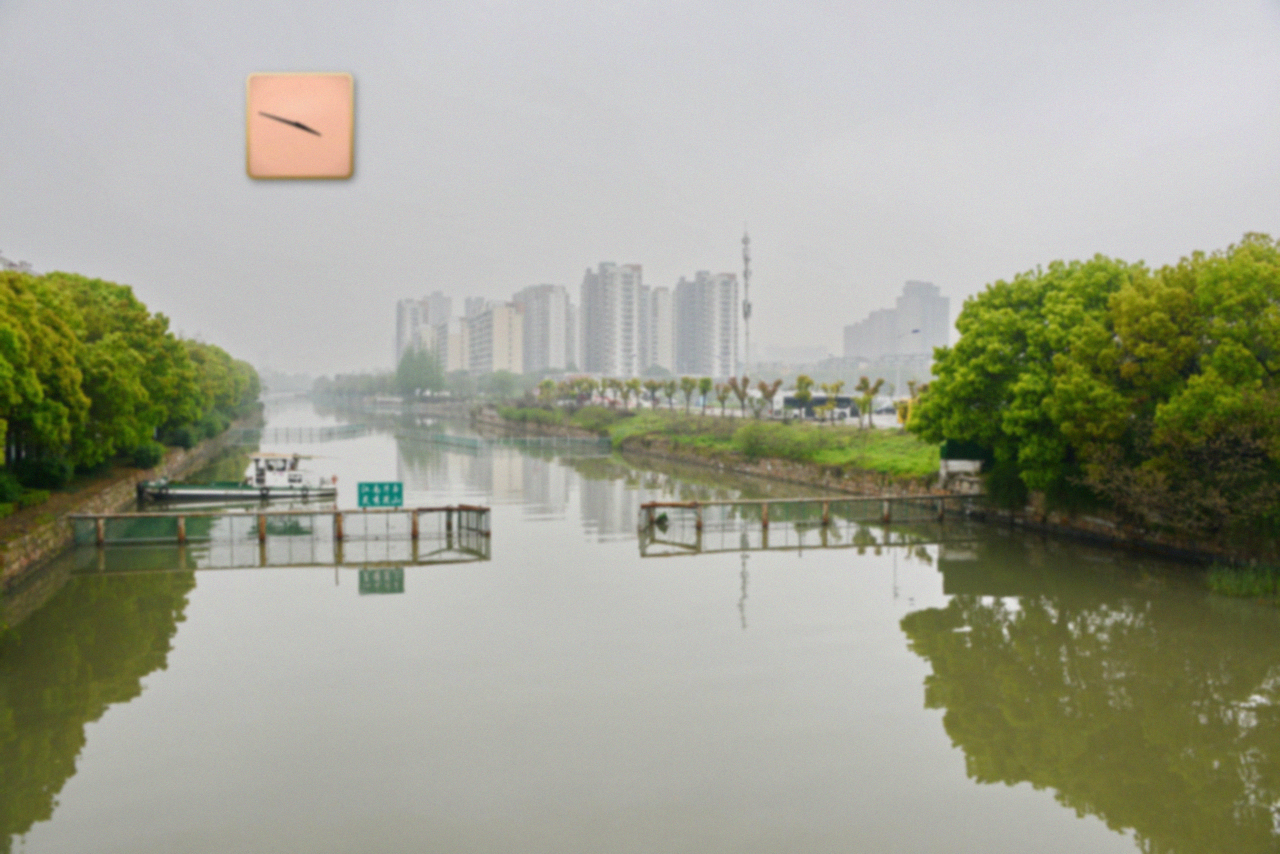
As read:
3:48
